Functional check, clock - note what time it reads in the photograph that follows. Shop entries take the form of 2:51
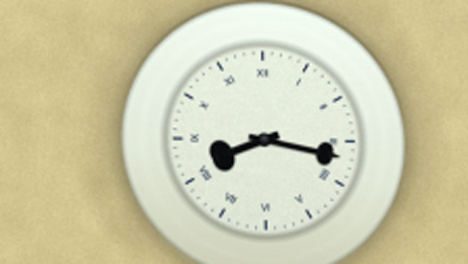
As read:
8:17
